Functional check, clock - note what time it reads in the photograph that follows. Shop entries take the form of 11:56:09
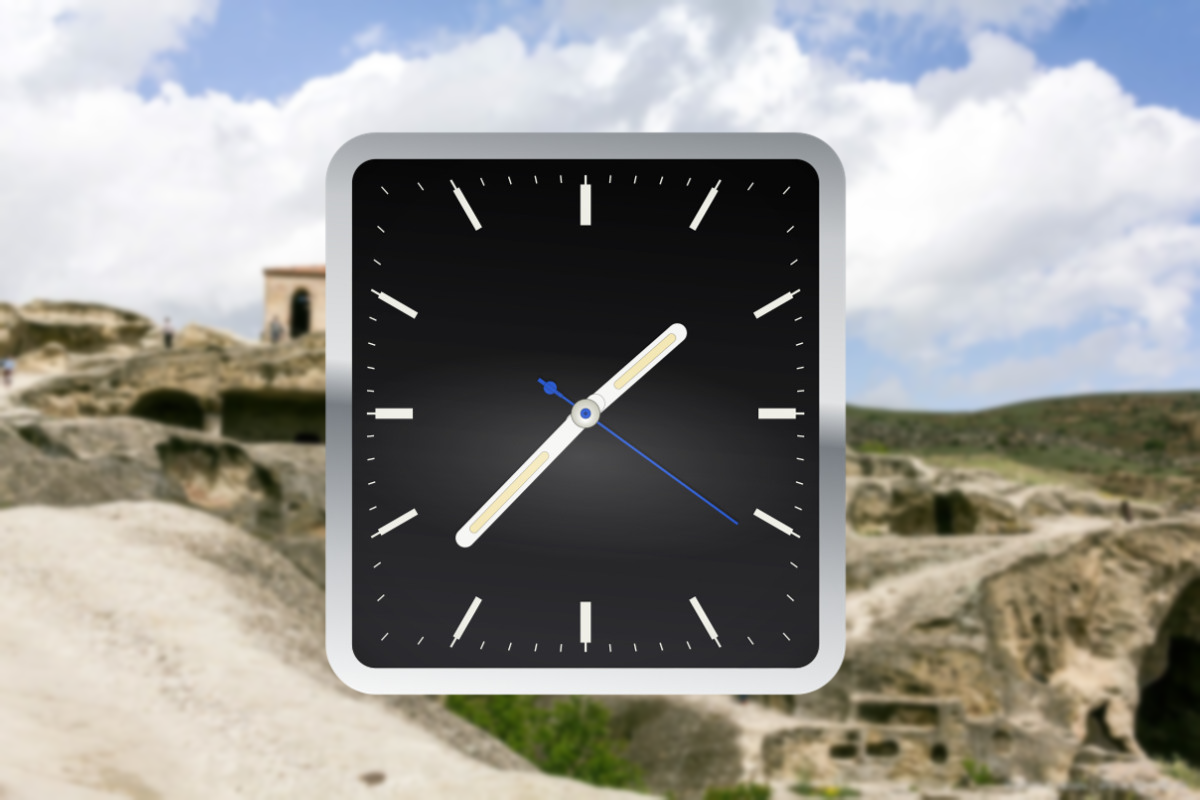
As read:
1:37:21
